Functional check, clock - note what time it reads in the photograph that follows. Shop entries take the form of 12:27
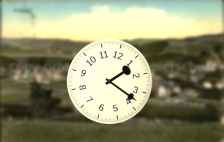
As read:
1:18
